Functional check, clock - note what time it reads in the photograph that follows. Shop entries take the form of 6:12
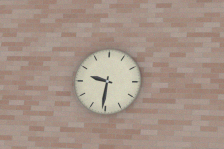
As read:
9:31
